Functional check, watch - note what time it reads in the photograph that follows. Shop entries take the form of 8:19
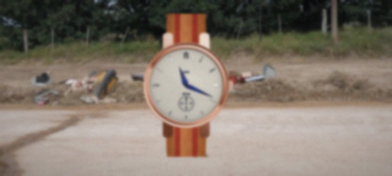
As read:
11:19
